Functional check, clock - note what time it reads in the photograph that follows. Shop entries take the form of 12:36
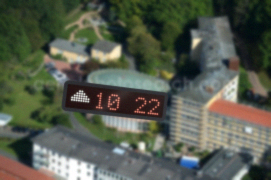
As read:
10:22
